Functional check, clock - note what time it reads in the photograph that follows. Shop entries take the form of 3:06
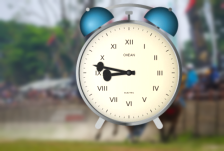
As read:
8:47
